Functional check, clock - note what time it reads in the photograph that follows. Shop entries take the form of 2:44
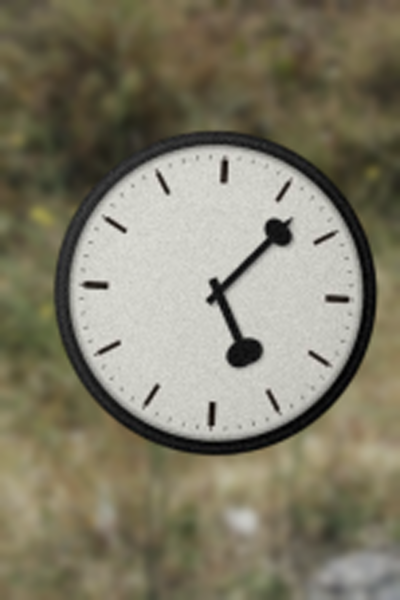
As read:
5:07
